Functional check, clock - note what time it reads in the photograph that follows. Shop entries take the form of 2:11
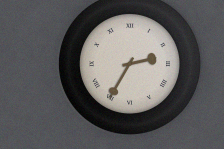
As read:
2:35
